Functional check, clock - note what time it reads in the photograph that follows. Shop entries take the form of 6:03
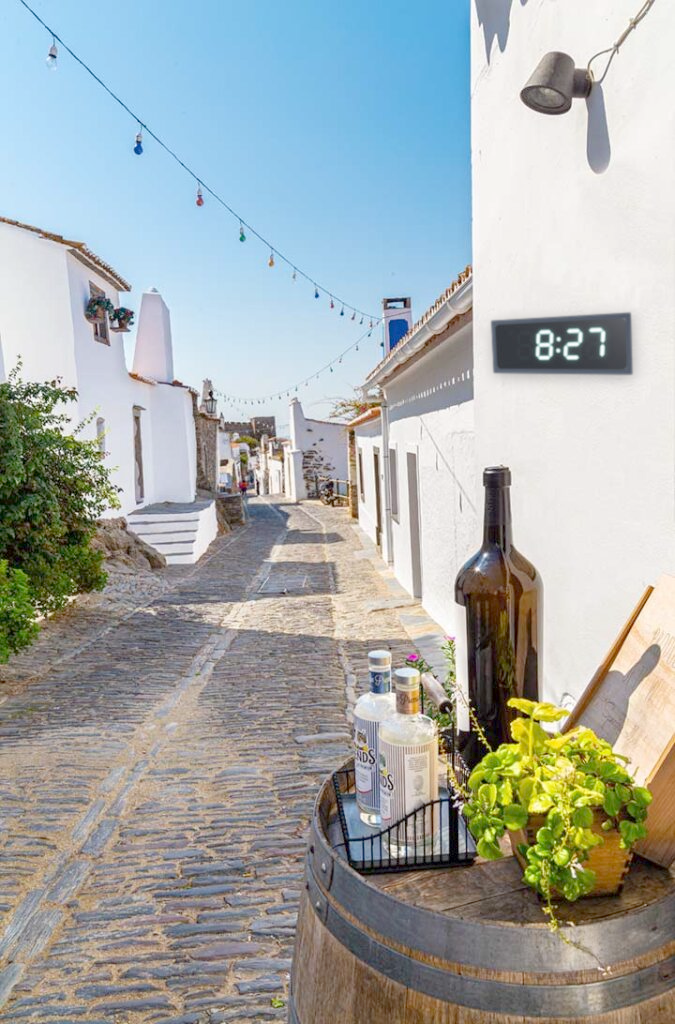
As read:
8:27
